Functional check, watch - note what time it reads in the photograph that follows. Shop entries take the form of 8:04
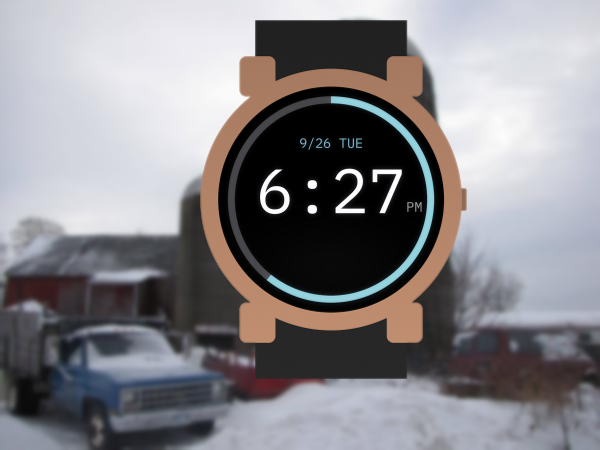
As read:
6:27
